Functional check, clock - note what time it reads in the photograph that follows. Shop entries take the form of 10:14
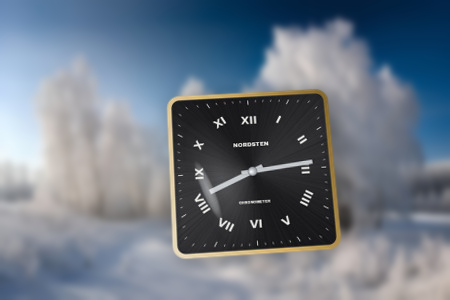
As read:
8:14
